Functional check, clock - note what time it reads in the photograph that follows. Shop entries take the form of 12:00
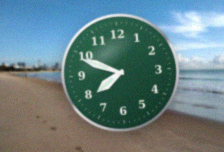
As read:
7:49
